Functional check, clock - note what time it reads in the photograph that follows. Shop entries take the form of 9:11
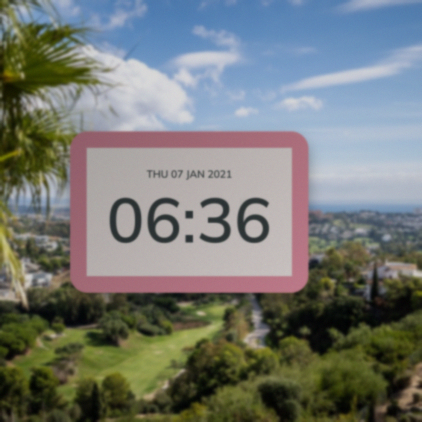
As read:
6:36
